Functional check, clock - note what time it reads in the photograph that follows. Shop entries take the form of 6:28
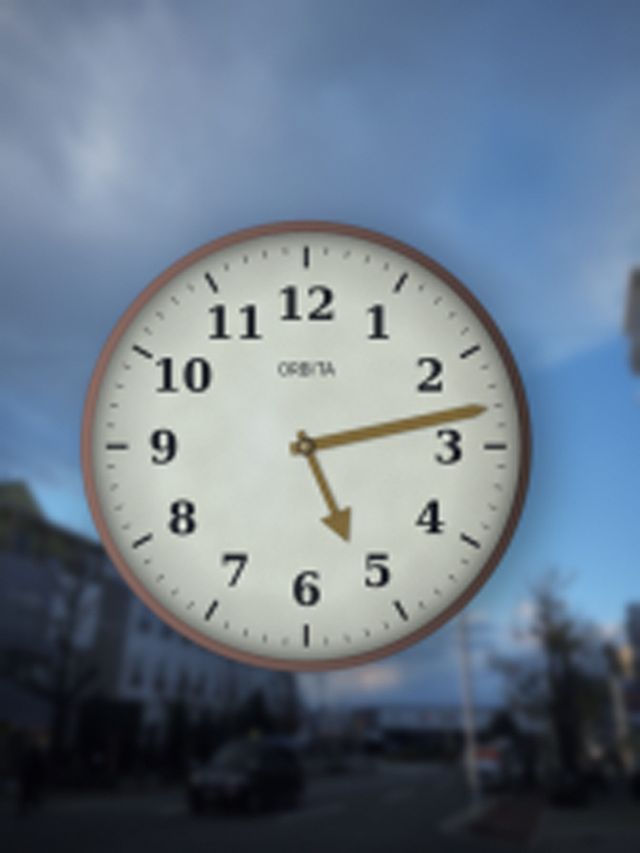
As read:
5:13
